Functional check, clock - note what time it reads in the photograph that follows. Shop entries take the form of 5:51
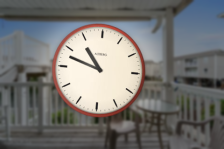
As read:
10:48
